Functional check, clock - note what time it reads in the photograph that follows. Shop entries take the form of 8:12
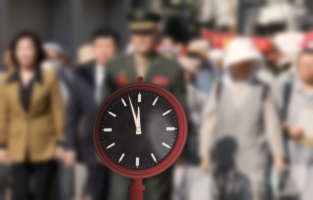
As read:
11:57
